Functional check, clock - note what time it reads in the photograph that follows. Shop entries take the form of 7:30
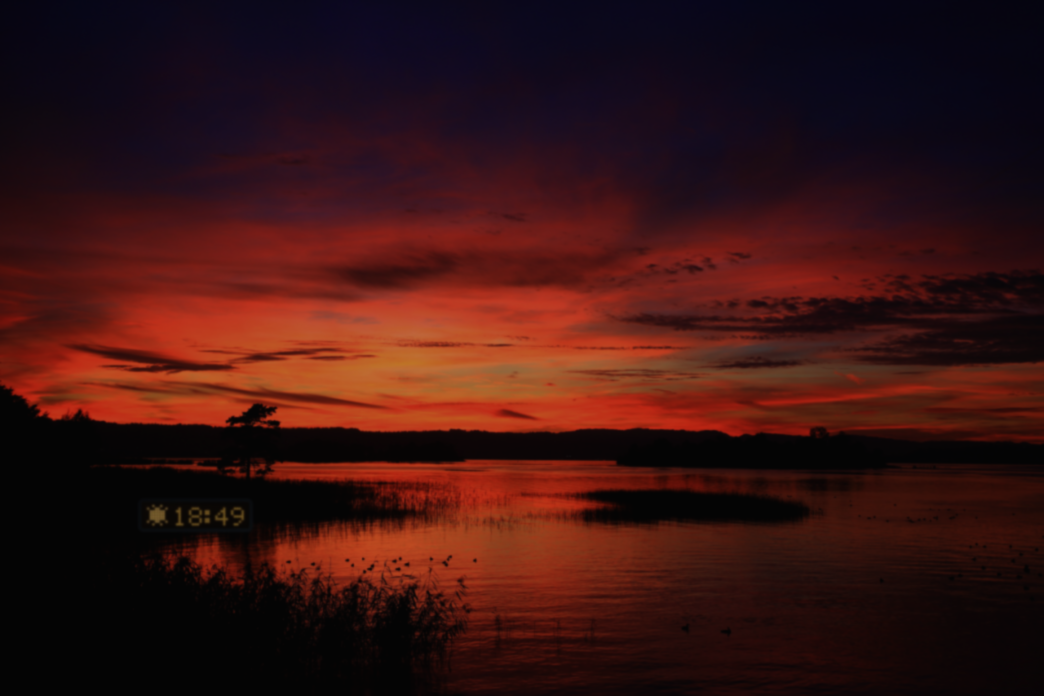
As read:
18:49
